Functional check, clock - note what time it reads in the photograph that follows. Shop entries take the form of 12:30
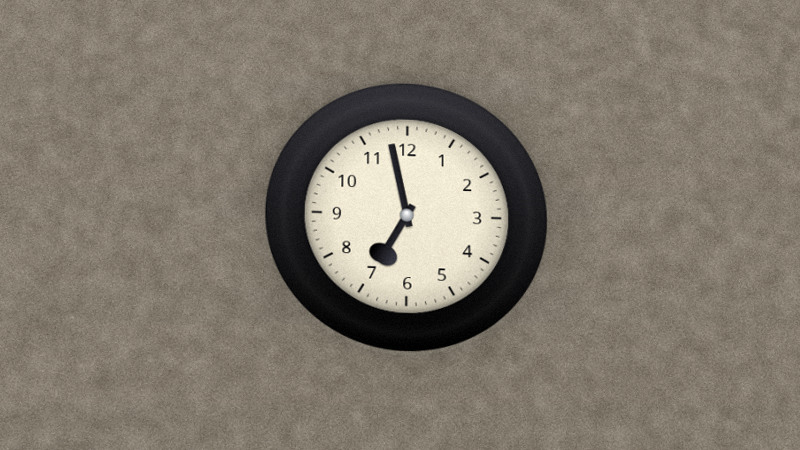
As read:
6:58
